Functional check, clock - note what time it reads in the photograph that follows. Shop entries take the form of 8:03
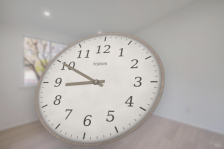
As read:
8:50
